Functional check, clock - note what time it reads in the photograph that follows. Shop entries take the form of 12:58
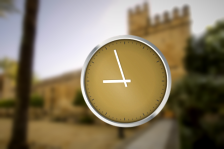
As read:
8:57
